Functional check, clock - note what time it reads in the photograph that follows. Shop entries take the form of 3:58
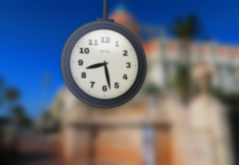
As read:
8:28
